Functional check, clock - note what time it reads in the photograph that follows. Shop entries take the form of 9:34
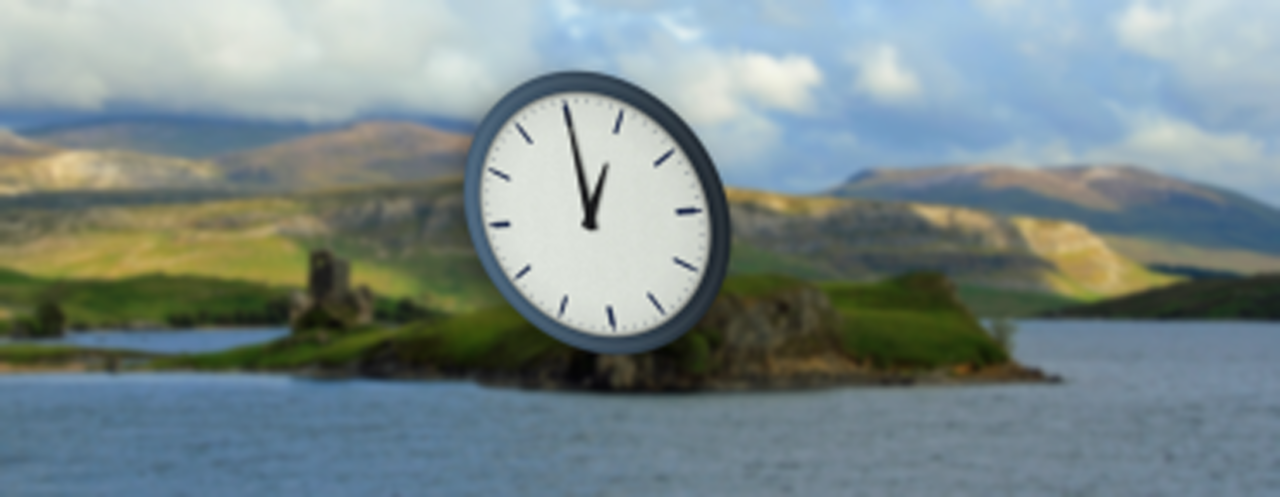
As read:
1:00
